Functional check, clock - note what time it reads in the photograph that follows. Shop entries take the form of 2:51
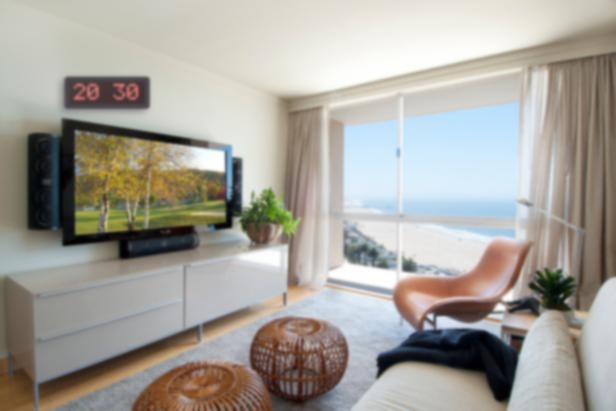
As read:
20:30
